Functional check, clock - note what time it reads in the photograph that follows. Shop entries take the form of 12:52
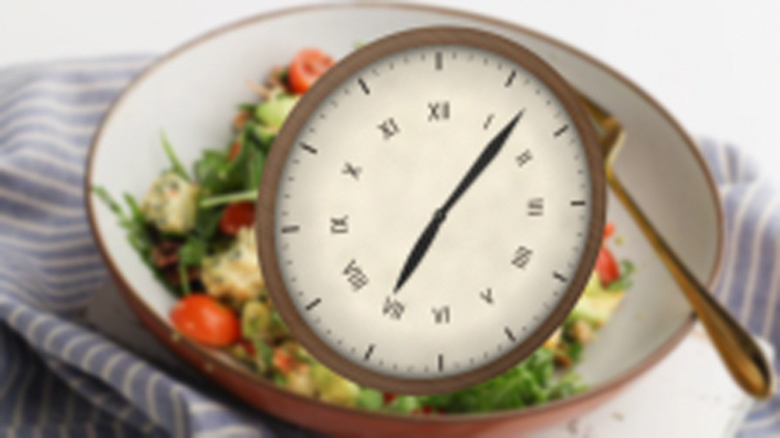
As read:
7:07
